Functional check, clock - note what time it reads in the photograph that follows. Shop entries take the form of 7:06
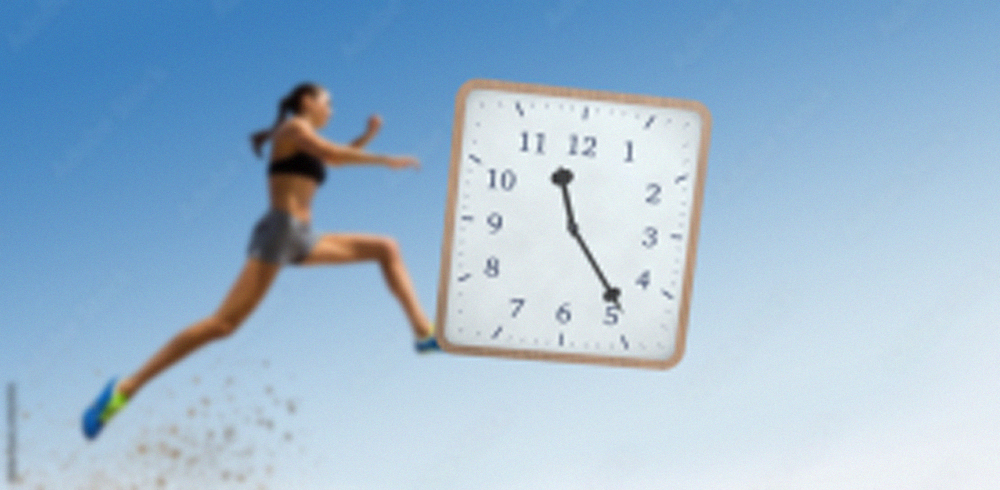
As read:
11:24
